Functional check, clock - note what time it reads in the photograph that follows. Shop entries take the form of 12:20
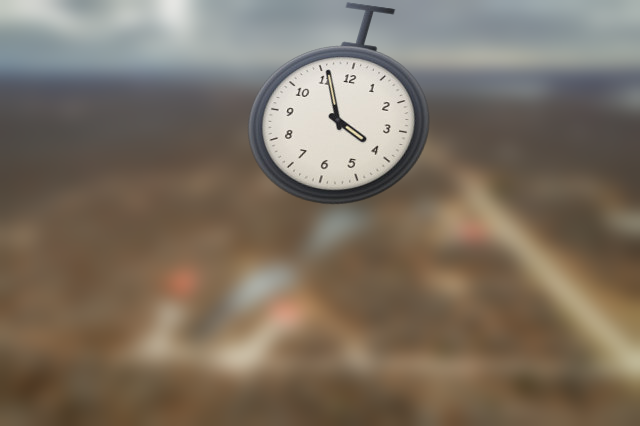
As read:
3:56
